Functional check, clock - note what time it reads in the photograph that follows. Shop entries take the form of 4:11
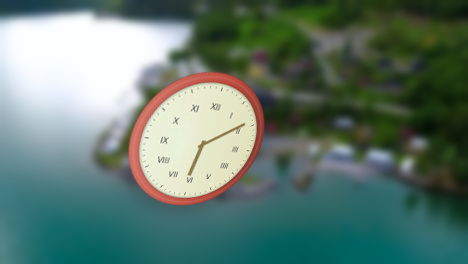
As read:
6:09
